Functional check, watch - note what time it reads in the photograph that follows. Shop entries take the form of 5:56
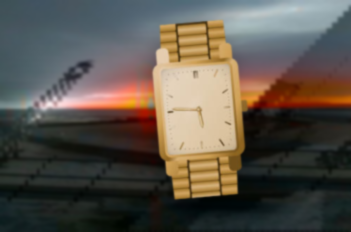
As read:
5:46
